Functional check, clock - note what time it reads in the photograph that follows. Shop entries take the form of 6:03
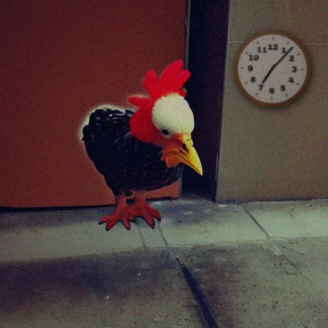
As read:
7:07
